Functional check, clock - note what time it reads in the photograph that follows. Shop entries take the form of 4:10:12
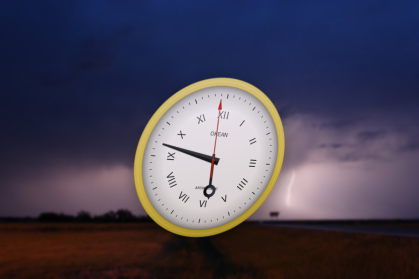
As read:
5:46:59
